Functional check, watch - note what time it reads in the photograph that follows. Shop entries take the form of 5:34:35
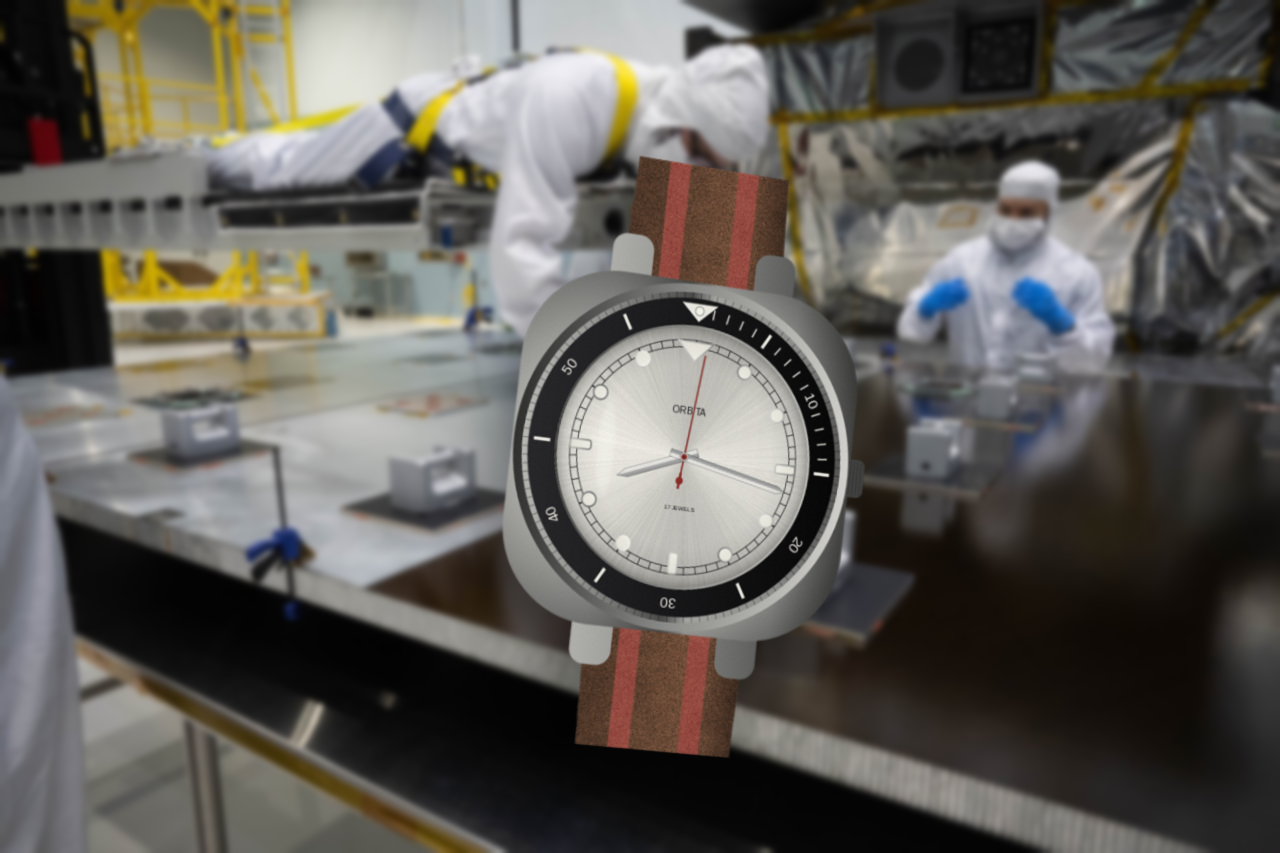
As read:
8:17:01
